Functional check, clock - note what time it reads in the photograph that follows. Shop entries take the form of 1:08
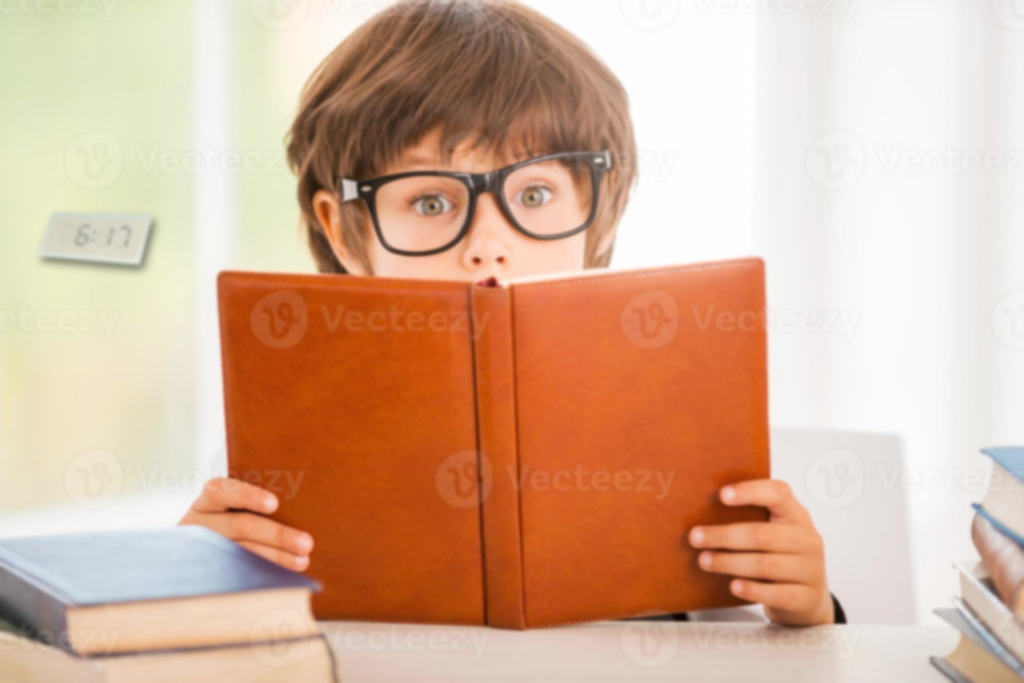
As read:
6:17
